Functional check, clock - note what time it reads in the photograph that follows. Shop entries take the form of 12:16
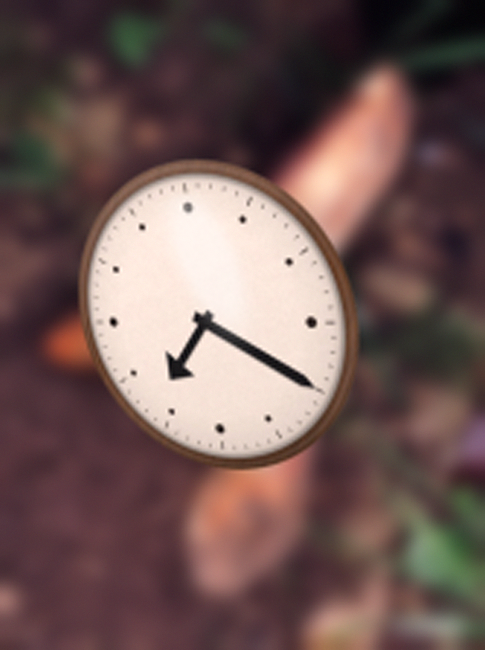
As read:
7:20
